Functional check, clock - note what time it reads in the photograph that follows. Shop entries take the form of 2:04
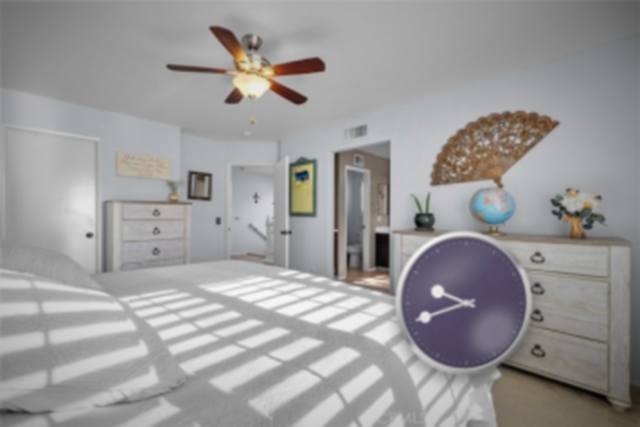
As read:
9:42
